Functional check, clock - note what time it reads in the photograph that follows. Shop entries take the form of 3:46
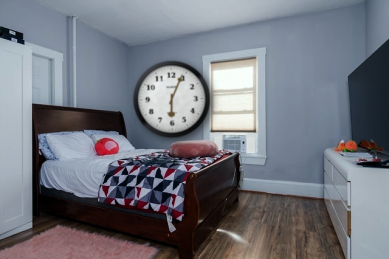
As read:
6:04
